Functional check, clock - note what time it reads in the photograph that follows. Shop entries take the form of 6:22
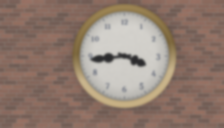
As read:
3:44
